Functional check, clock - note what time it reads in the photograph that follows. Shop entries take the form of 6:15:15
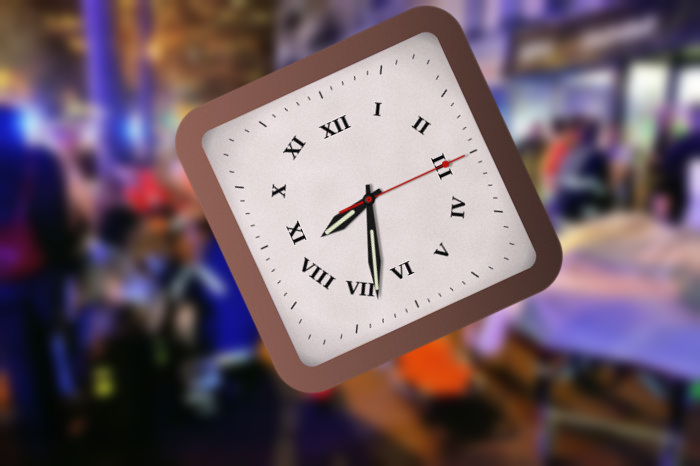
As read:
8:33:15
